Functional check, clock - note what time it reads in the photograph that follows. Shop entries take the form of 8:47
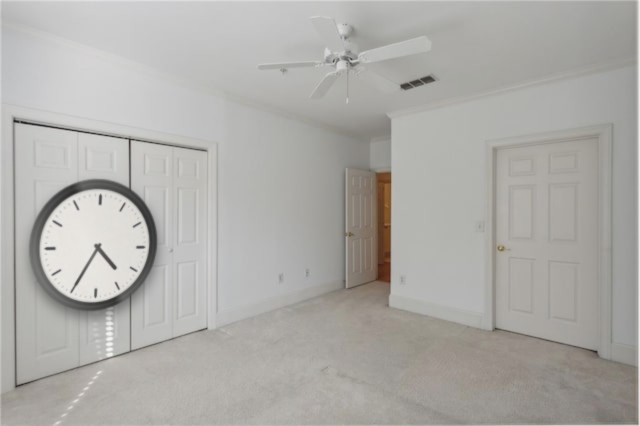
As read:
4:35
